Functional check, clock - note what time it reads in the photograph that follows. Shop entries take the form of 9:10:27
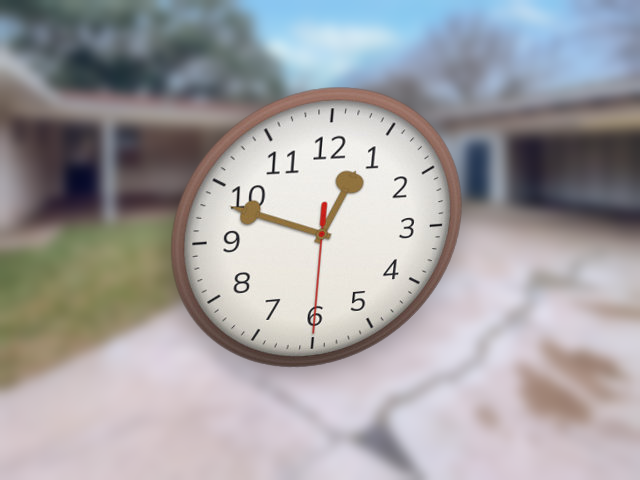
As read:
12:48:30
